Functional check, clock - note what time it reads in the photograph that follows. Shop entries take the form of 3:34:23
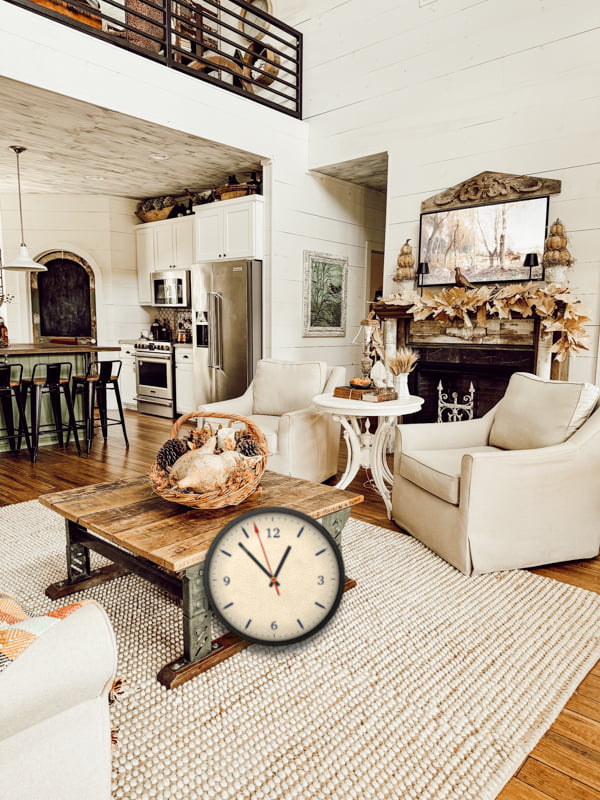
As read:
12:52:57
